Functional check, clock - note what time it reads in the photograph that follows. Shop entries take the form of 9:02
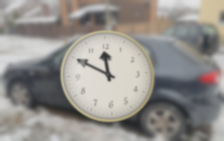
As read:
11:50
